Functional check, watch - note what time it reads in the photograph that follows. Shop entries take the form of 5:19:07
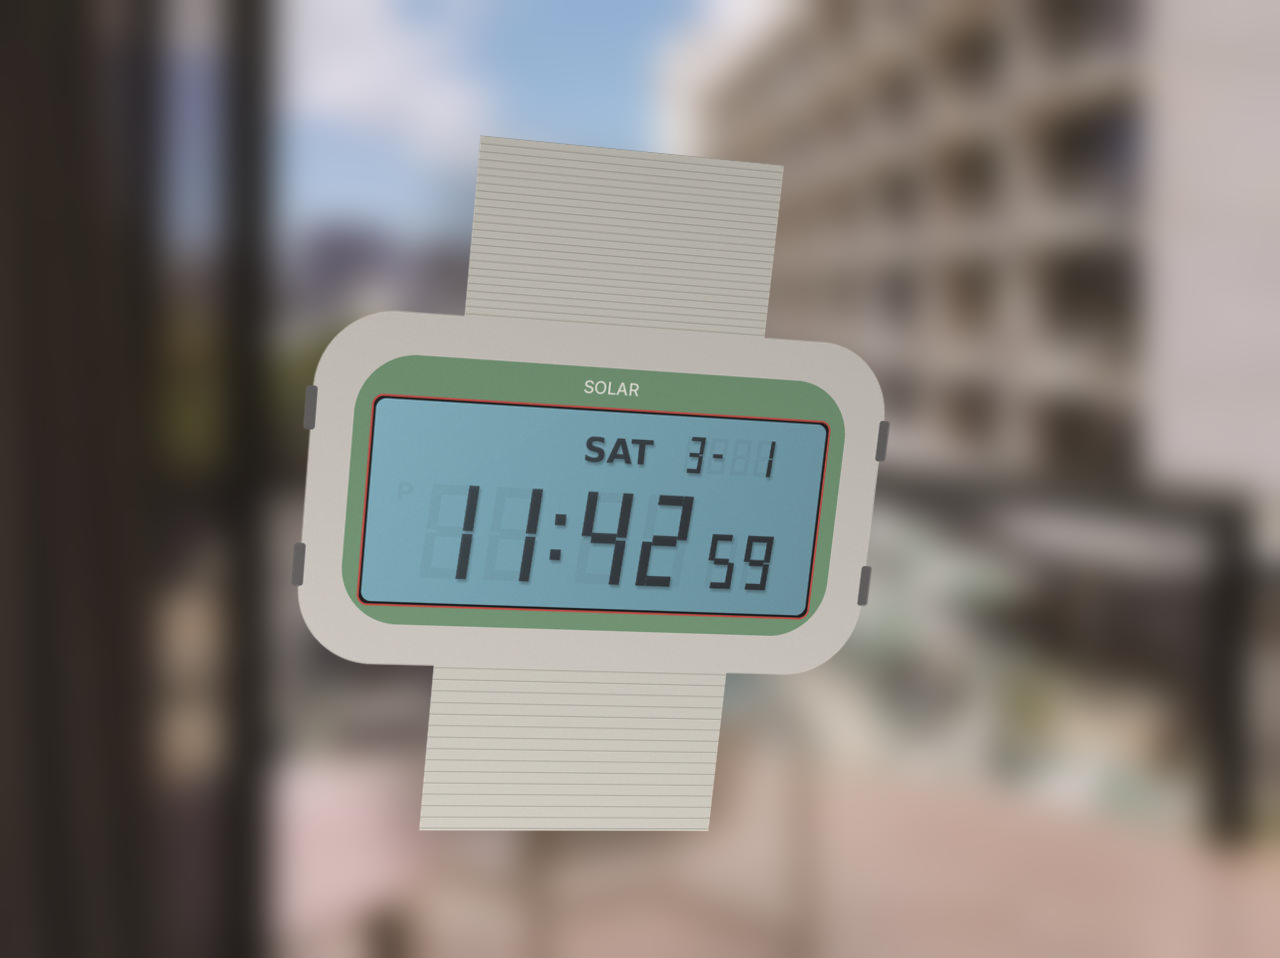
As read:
11:42:59
